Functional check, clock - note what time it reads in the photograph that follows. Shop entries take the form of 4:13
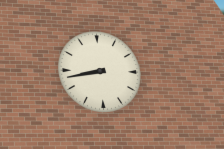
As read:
8:43
